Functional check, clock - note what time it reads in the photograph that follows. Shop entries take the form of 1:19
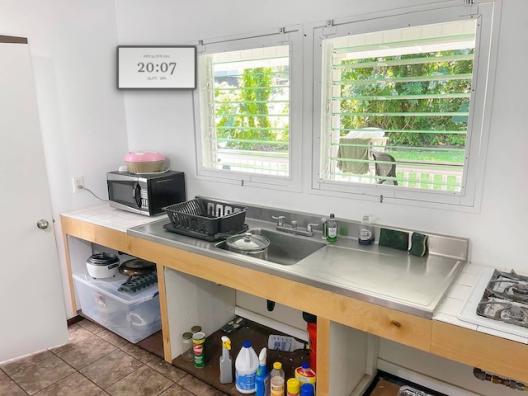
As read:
20:07
